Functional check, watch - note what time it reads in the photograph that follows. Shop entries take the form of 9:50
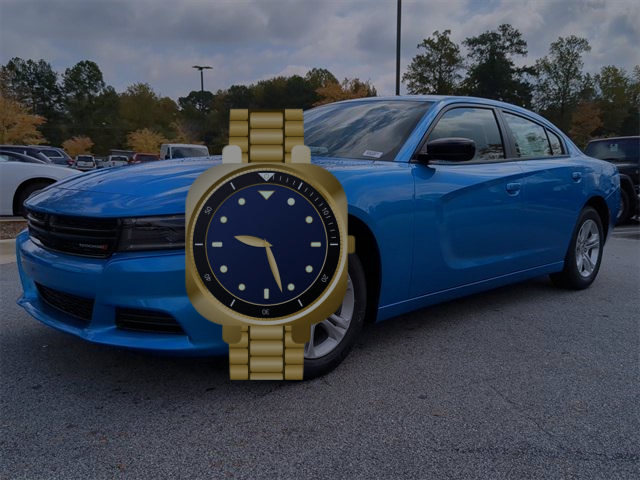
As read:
9:27
